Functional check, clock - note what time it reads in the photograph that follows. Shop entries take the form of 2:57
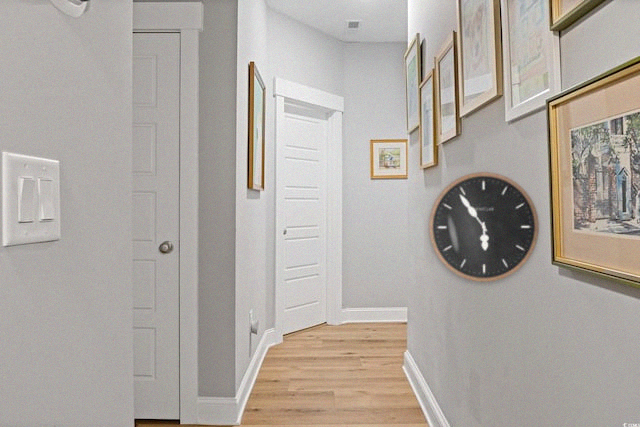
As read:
5:54
